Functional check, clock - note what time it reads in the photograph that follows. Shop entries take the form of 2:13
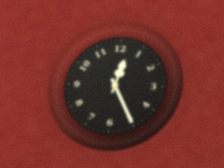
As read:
12:25
